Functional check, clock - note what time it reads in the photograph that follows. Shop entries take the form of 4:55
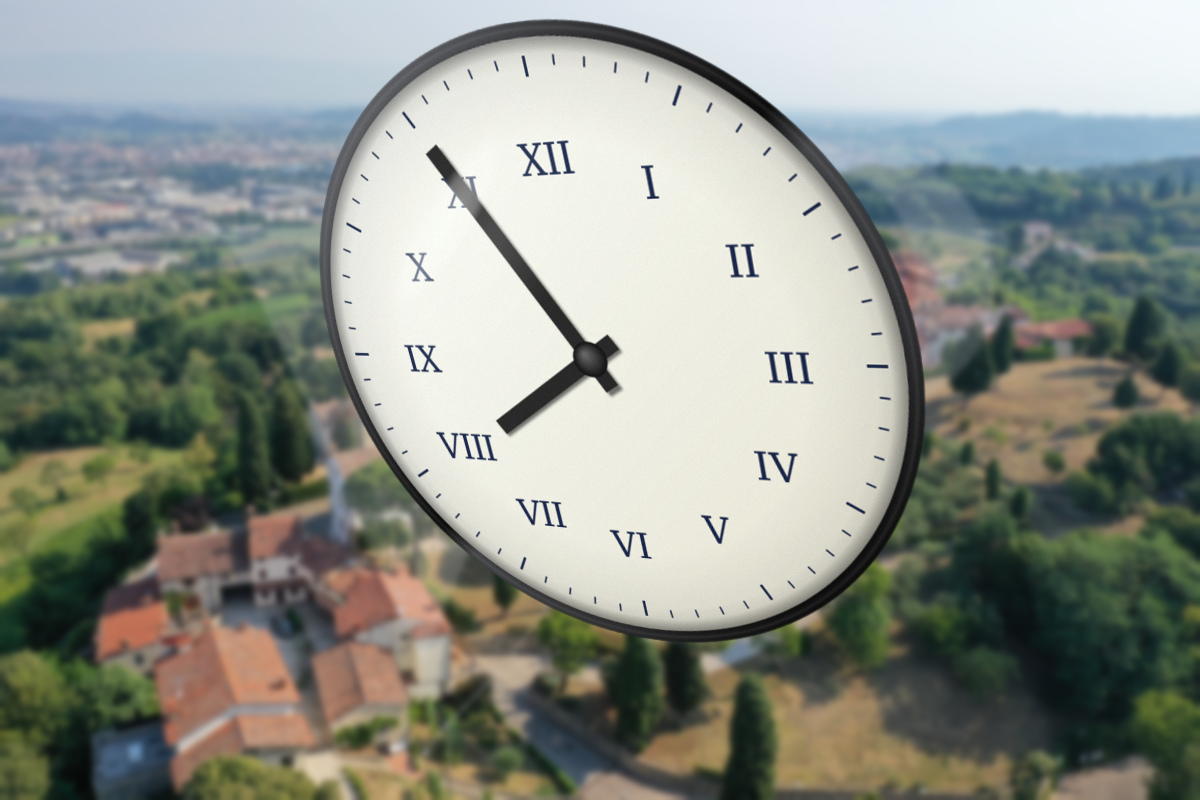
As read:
7:55
